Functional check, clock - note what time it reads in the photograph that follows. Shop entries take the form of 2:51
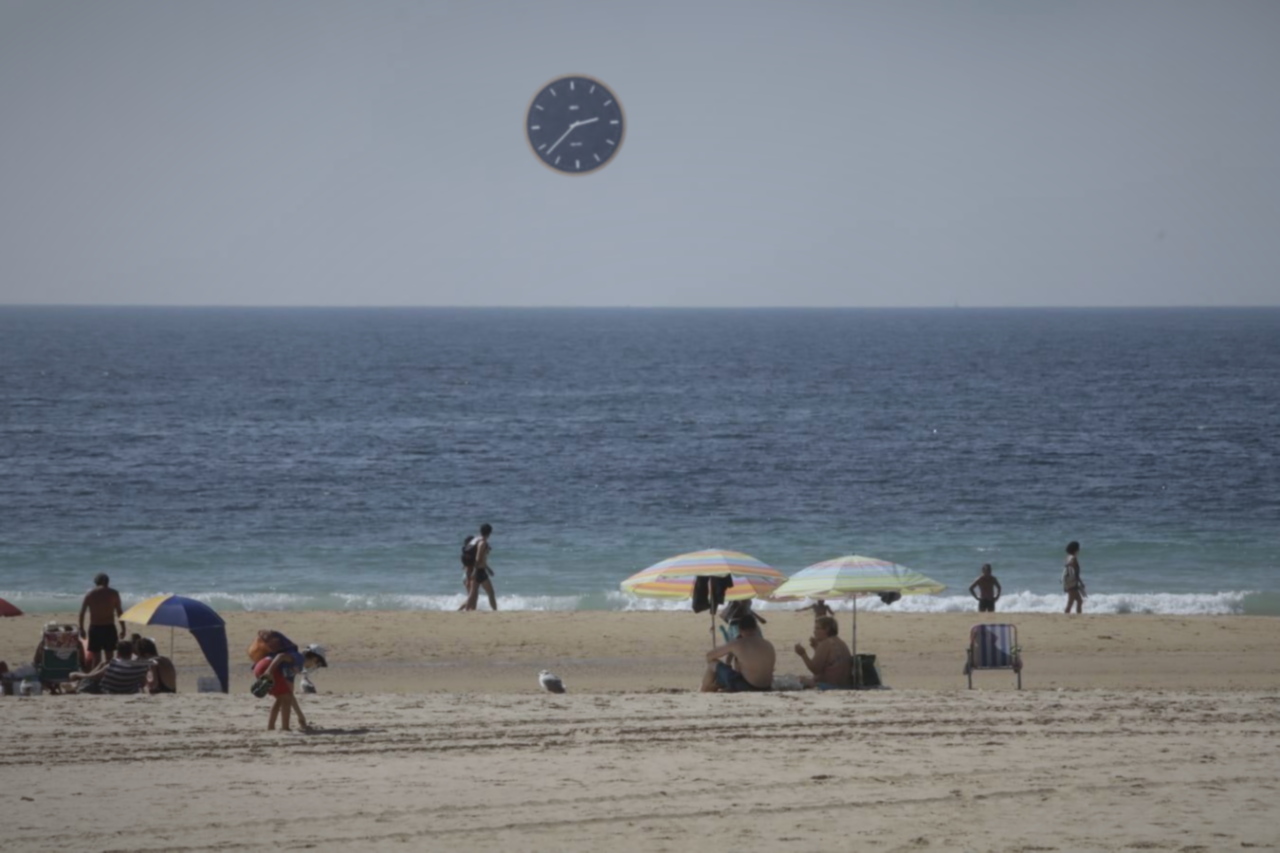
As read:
2:38
